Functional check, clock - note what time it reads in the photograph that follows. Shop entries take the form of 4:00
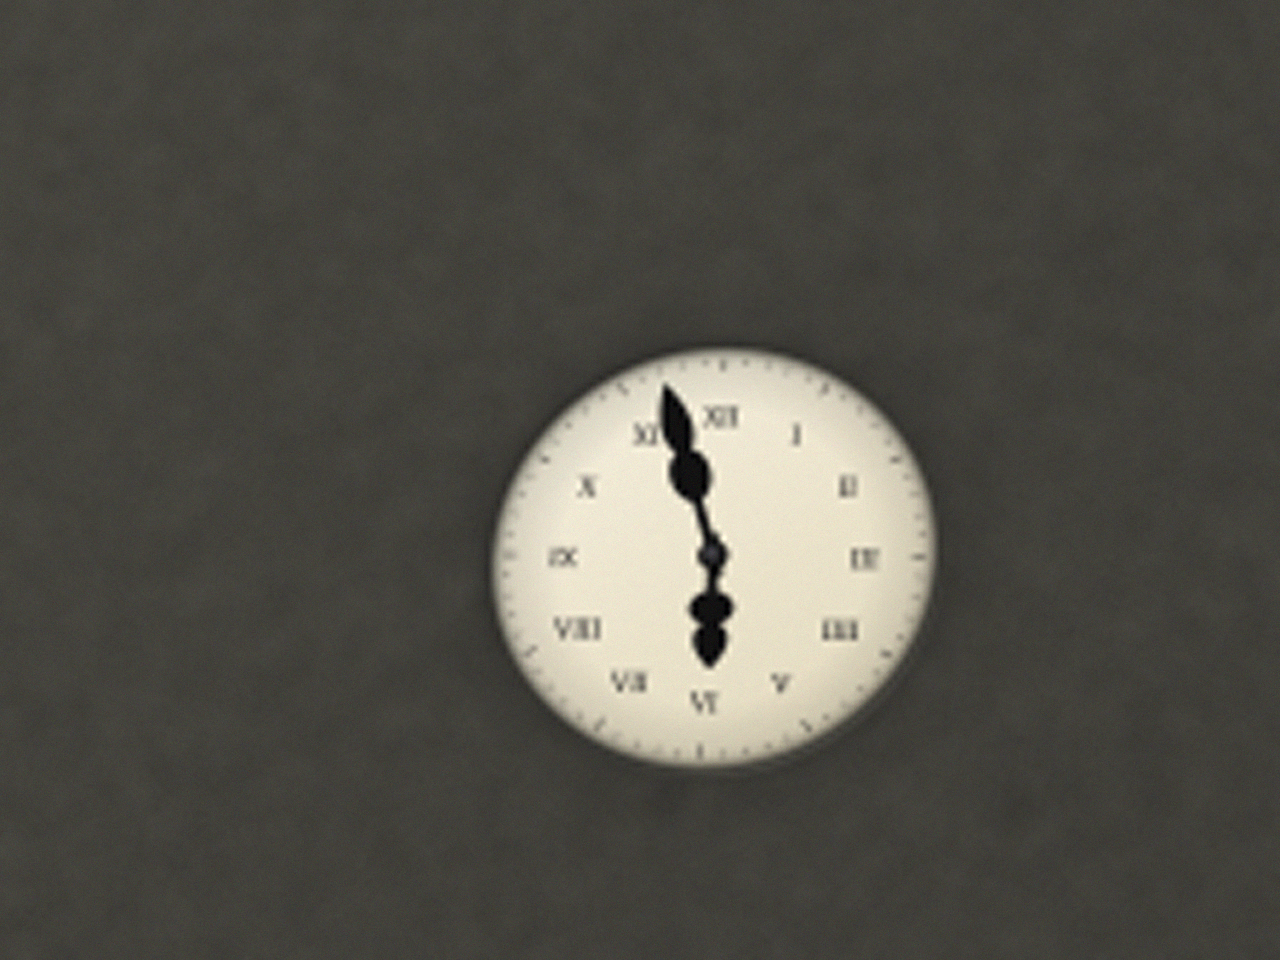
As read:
5:57
